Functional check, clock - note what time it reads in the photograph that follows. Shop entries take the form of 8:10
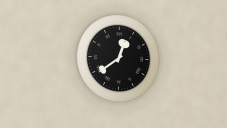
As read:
12:39
